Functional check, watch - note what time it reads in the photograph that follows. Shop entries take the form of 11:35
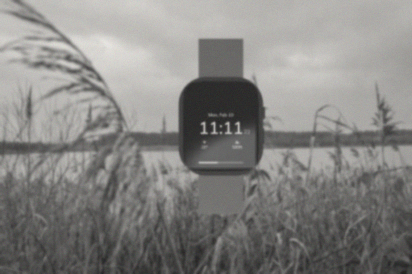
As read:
11:11
